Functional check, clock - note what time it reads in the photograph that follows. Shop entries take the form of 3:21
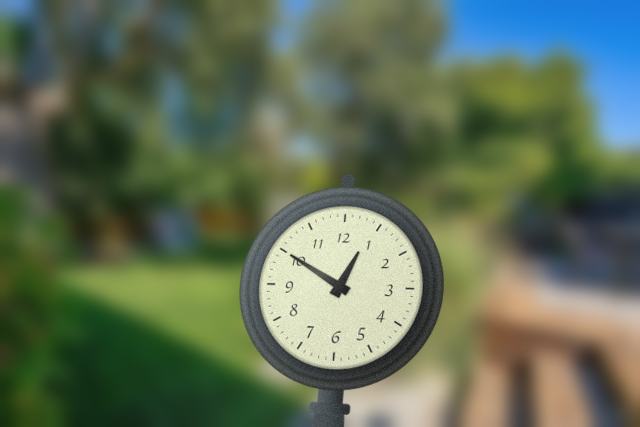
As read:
12:50
